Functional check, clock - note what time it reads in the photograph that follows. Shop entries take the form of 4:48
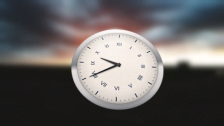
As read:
9:40
